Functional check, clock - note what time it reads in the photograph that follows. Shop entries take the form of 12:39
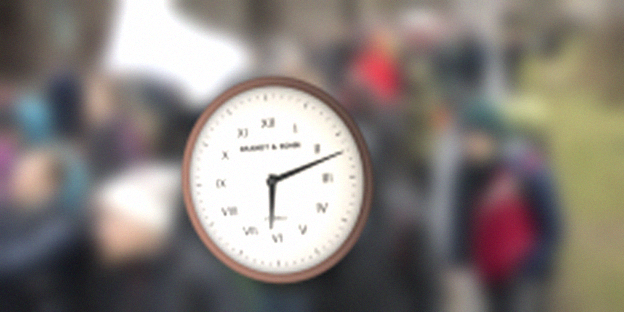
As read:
6:12
